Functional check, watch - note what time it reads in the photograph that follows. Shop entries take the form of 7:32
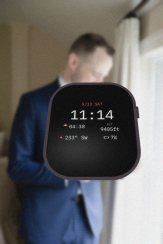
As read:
11:14
